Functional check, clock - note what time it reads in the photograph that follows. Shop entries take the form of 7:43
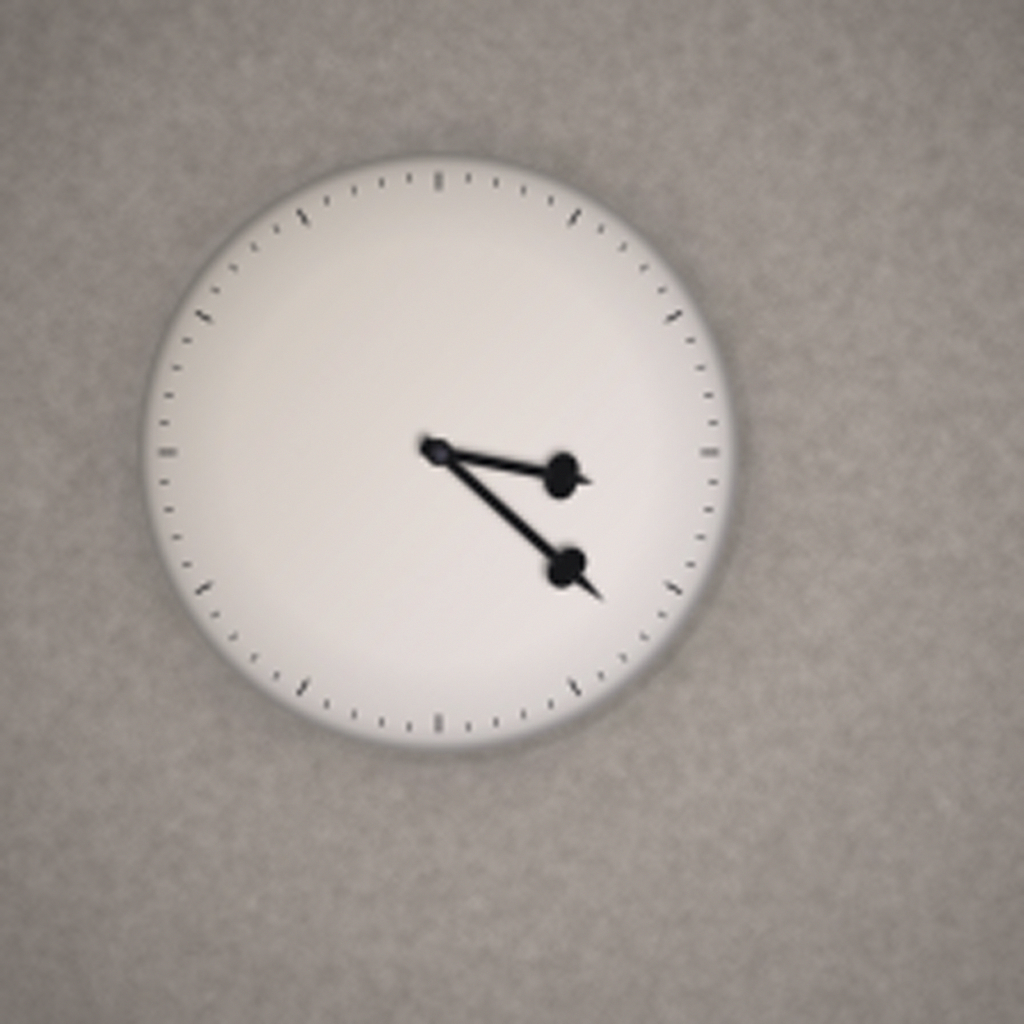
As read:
3:22
